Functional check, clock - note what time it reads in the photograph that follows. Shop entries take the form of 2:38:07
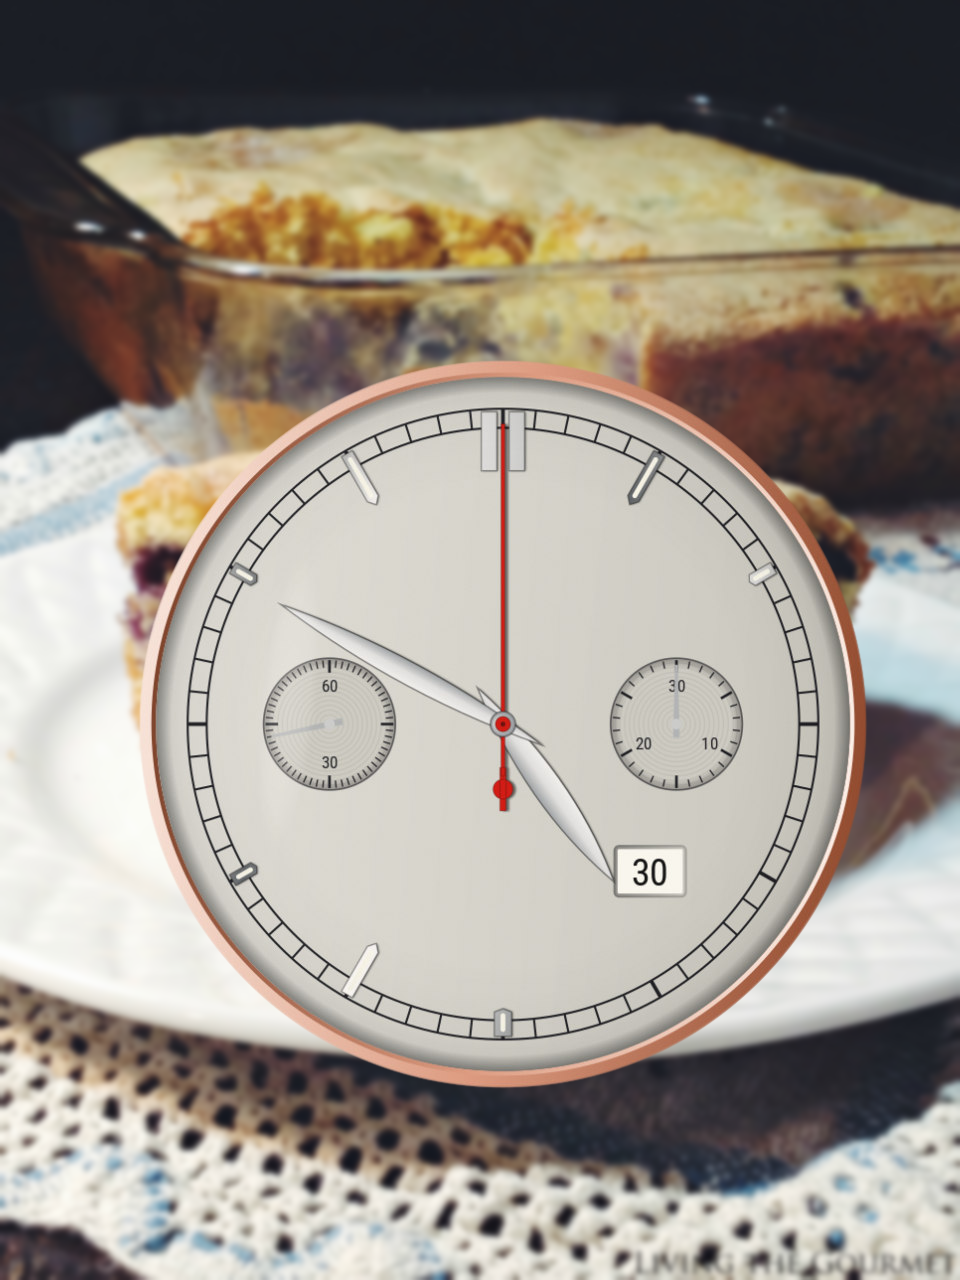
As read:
4:49:43
